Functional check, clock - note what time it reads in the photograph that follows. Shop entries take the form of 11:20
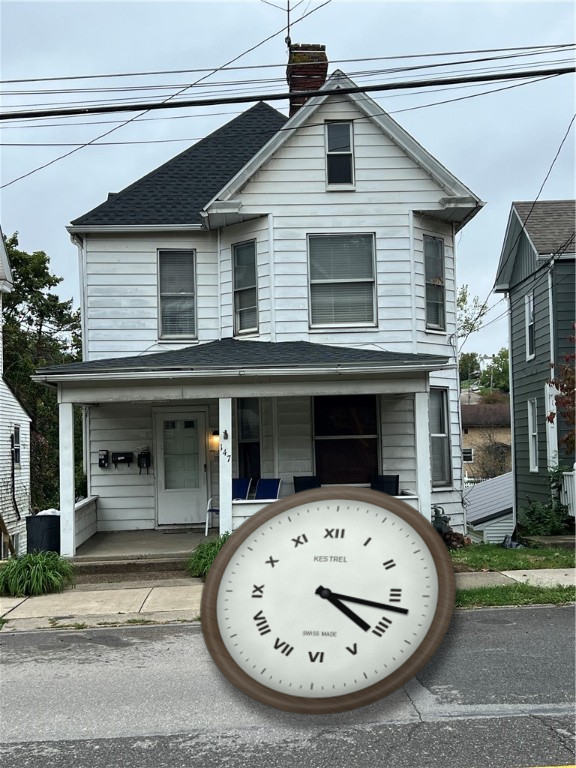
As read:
4:17
